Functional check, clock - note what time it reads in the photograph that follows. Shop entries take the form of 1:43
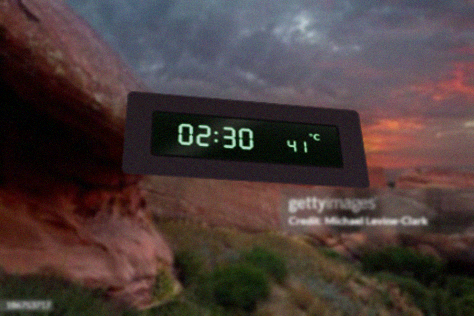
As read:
2:30
